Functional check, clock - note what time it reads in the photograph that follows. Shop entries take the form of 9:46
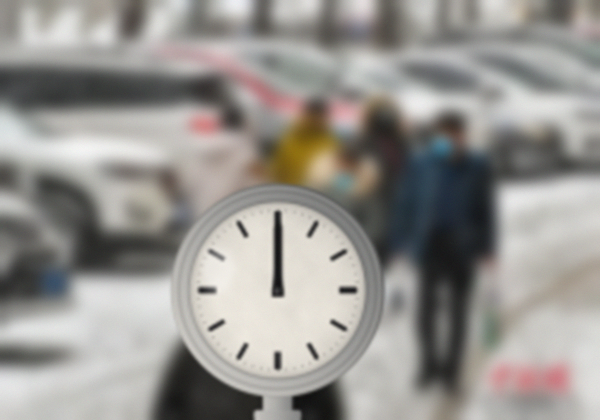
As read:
12:00
